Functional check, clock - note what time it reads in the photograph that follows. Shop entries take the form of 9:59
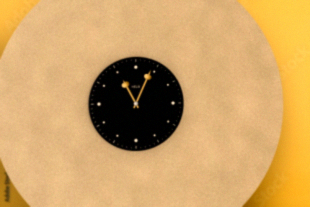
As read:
11:04
